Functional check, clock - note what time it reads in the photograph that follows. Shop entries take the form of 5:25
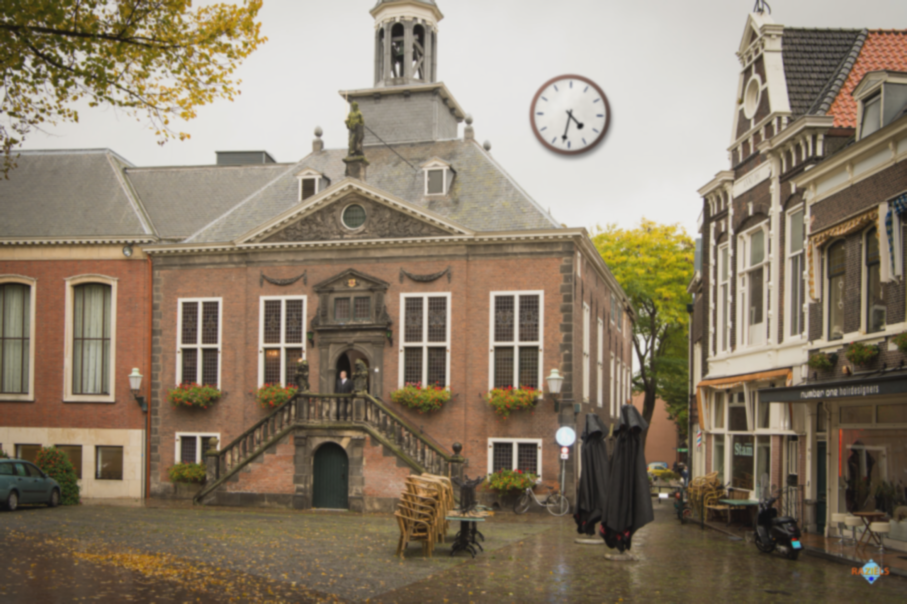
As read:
4:32
